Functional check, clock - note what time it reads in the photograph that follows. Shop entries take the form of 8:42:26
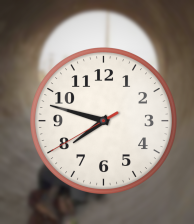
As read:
7:47:40
